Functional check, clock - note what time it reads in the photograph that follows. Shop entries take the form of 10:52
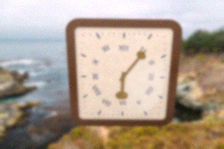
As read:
6:06
